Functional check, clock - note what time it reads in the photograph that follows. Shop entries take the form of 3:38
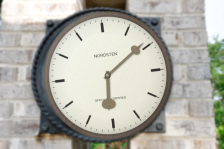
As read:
6:09
